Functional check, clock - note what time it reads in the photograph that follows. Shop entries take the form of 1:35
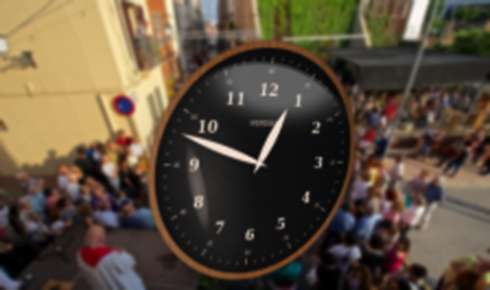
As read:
12:48
